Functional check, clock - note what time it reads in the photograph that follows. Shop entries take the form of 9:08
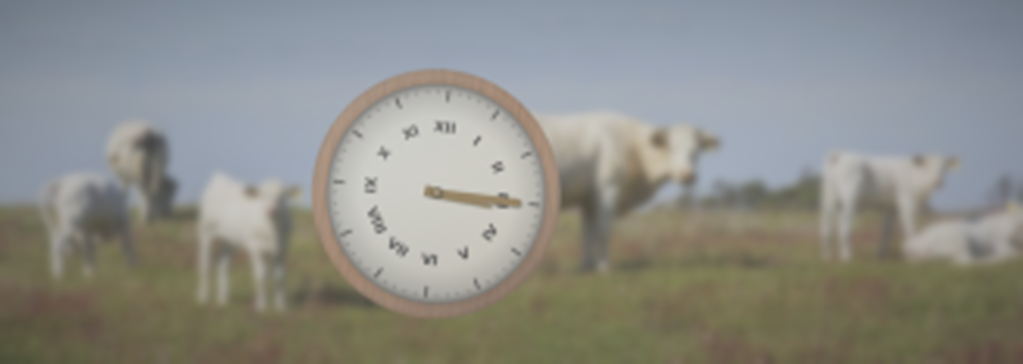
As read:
3:15
